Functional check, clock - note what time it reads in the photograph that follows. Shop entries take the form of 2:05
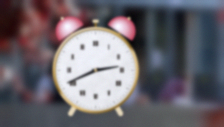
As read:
2:41
